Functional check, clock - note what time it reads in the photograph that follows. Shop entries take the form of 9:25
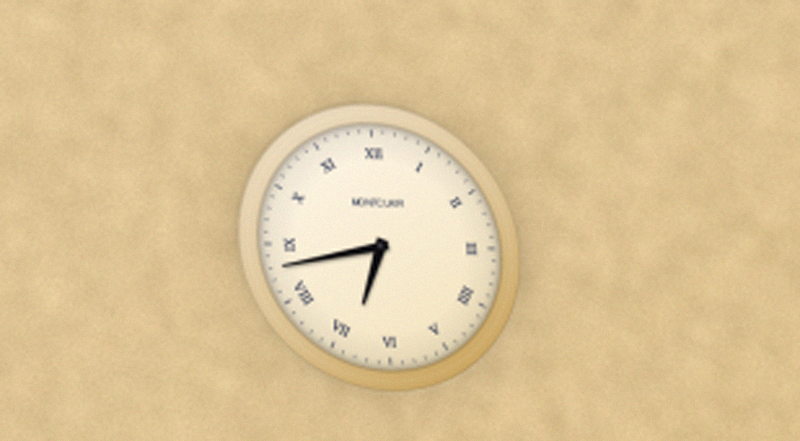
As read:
6:43
